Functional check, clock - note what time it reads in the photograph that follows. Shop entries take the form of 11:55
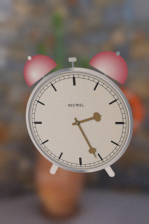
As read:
2:26
